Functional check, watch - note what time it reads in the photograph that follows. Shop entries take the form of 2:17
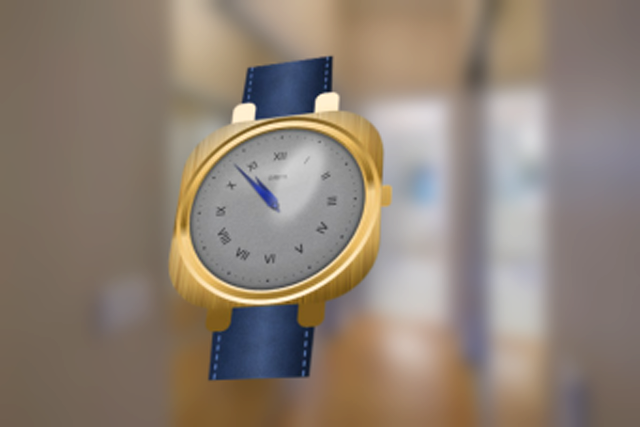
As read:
10:53
